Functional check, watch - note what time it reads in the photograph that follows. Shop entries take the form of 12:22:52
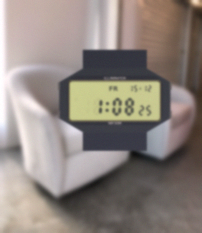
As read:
1:08:25
